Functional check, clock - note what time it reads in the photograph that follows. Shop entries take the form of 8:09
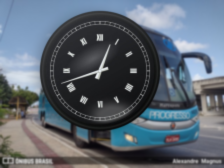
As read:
12:42
